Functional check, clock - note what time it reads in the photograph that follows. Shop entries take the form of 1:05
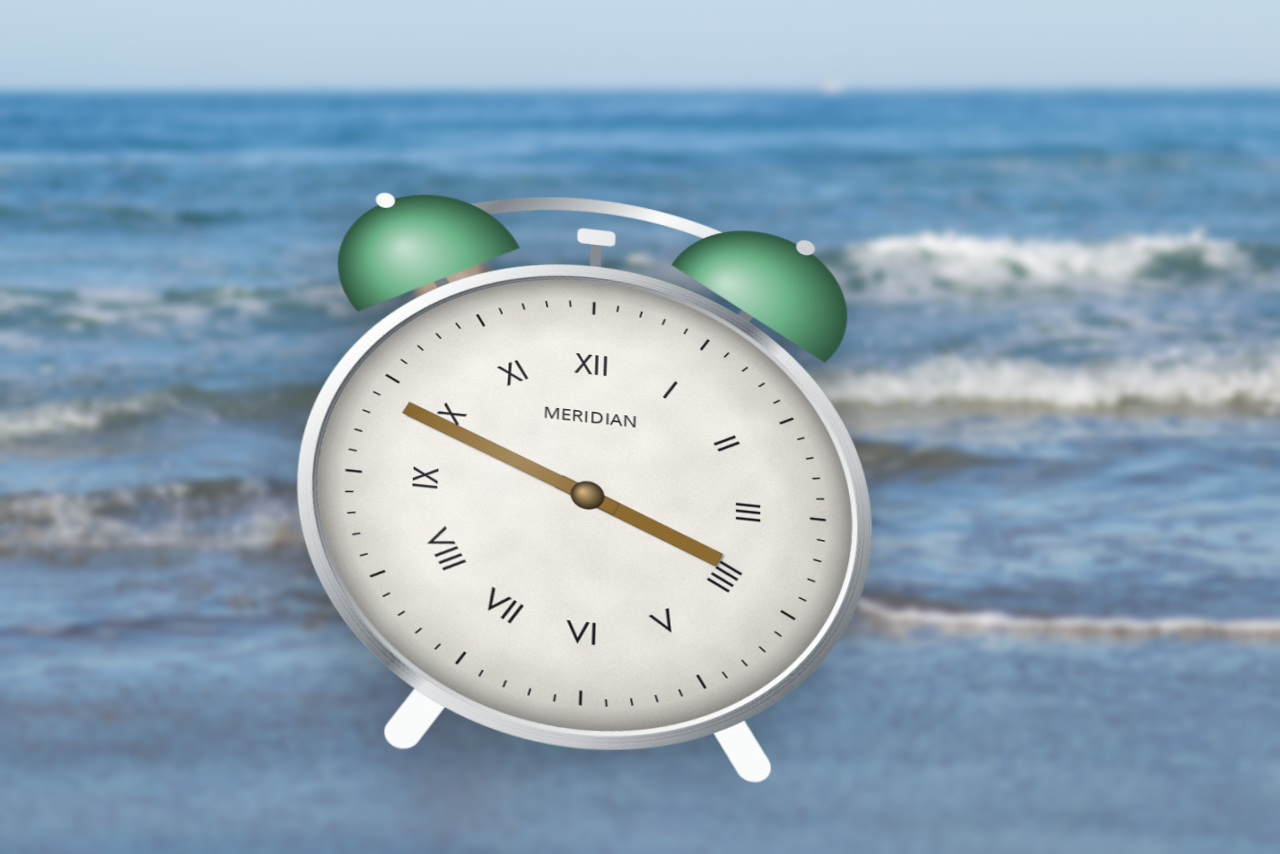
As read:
3:49
